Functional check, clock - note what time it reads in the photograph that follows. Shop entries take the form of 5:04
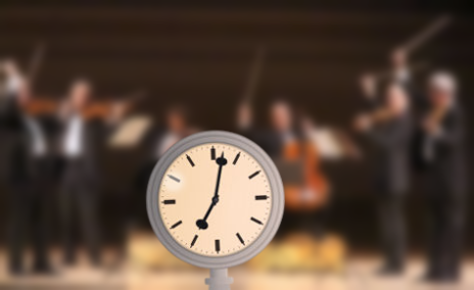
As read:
7:02
